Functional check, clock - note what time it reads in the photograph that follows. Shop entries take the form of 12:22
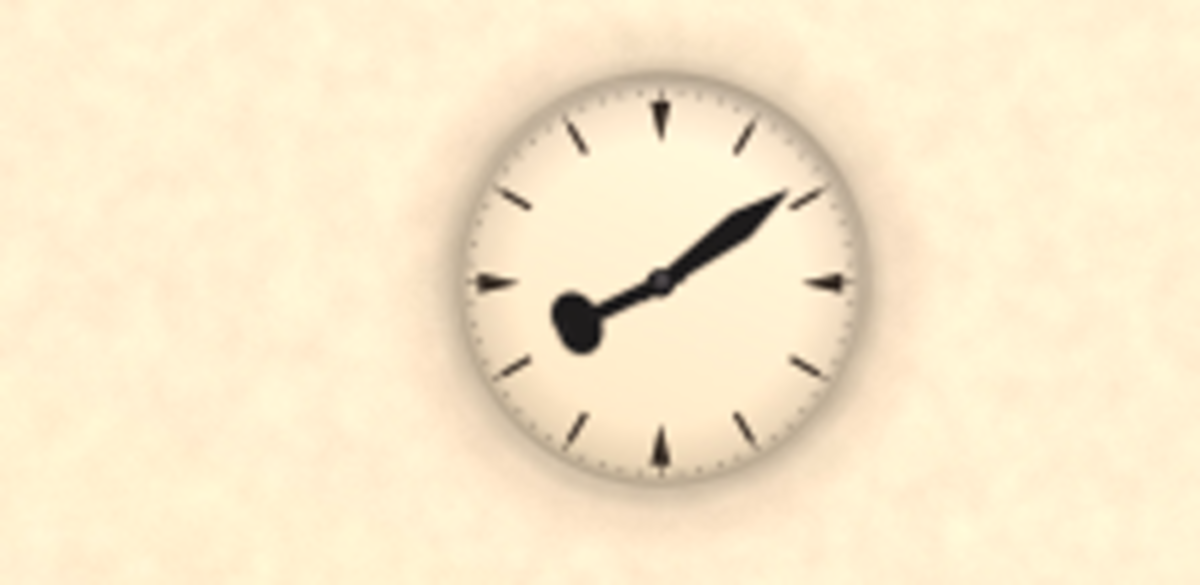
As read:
8:09
